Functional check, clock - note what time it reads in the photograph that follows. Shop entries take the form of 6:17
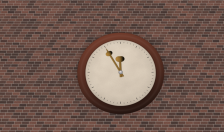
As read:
11:55
